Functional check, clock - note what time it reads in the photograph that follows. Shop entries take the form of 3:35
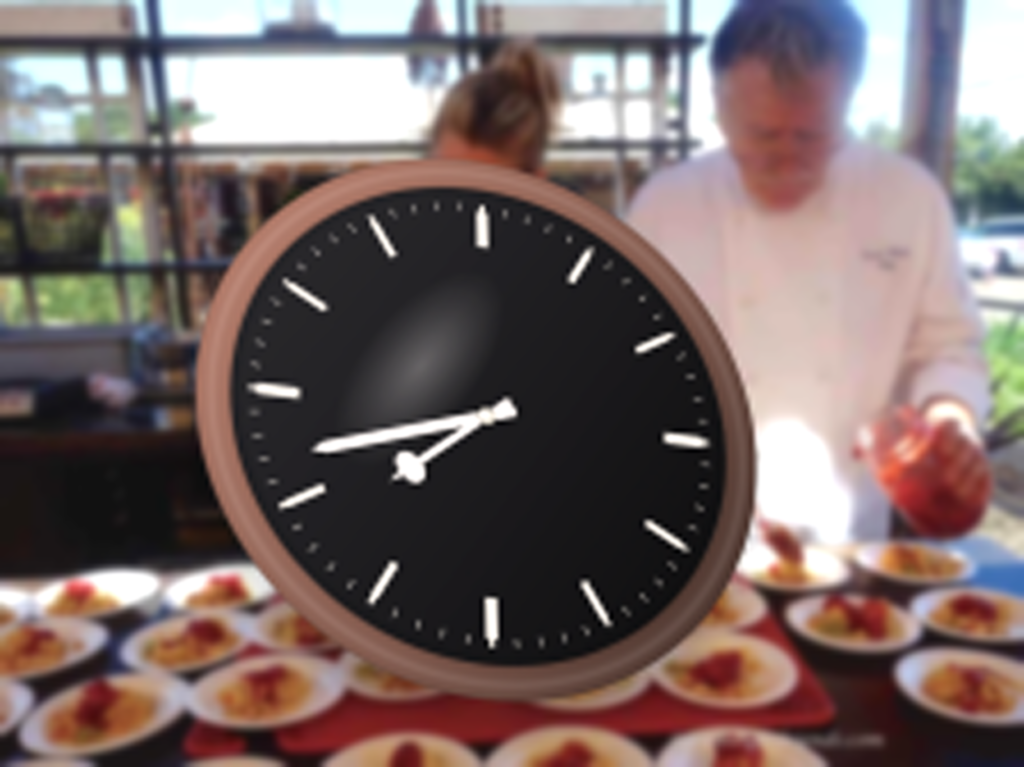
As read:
7:42
